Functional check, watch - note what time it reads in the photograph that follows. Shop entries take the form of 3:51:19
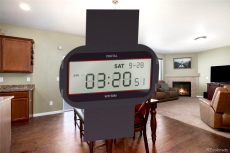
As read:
3:20:51
